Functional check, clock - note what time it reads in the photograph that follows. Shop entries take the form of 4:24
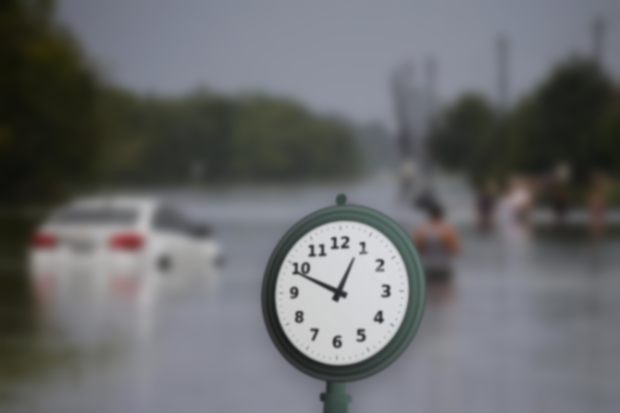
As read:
12:49
